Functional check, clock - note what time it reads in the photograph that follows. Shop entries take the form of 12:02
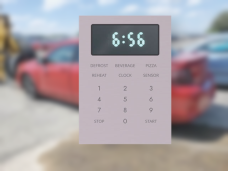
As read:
6:56
